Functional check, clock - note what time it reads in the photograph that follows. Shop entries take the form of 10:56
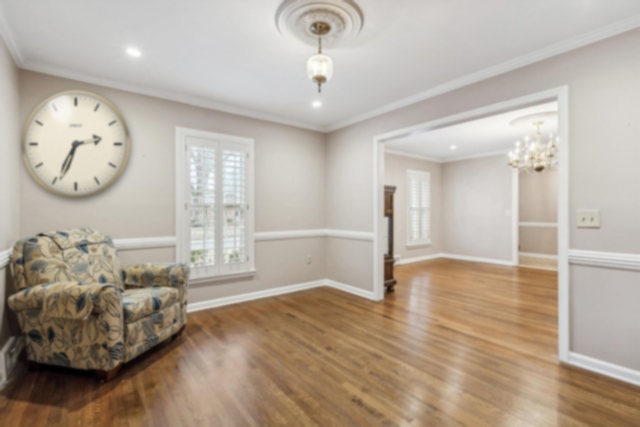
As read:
2:34
